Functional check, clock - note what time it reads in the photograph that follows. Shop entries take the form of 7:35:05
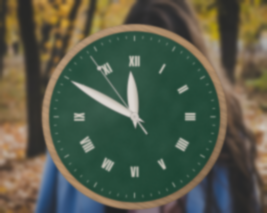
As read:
11:49:54
